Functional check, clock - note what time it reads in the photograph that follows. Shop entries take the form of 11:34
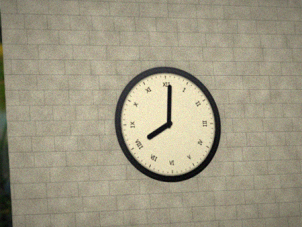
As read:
8:01
